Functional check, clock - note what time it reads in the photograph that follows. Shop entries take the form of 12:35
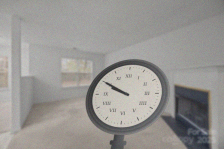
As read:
9:50
